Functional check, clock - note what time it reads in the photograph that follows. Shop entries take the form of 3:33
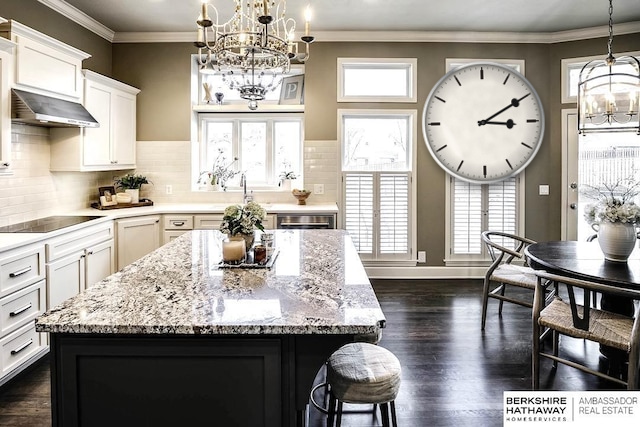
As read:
3:10
